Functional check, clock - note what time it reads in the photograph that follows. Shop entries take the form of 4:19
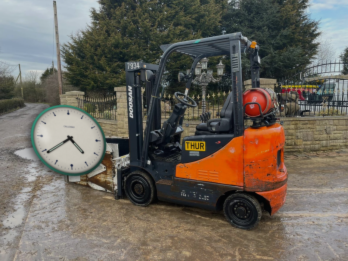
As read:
4:39
